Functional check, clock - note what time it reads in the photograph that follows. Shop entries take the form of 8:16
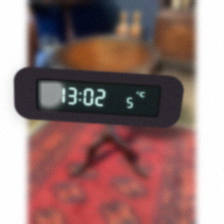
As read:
13:02
